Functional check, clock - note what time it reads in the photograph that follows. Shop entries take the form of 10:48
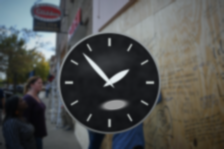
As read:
1:53
